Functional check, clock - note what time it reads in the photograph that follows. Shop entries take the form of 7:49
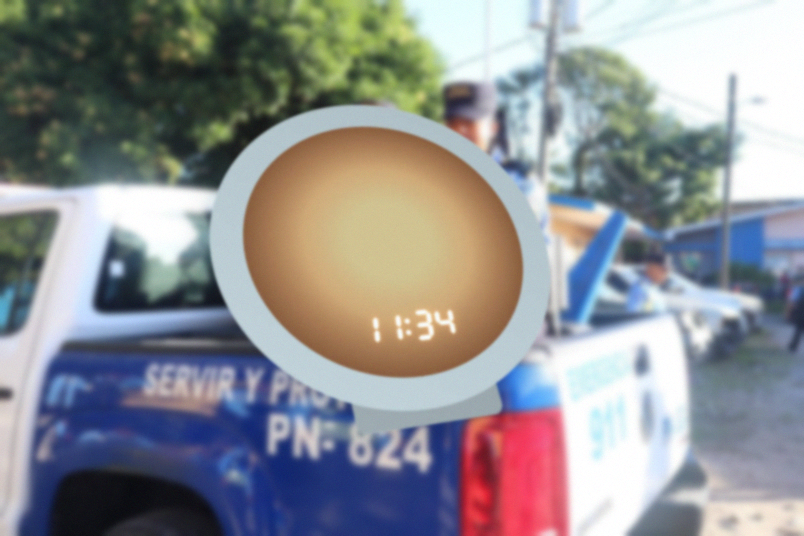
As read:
11:34
